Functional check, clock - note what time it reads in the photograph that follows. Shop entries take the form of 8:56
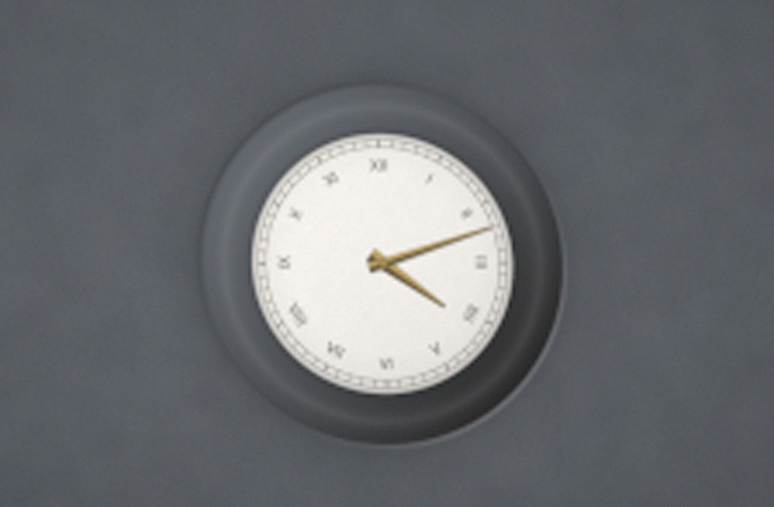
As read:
4:12
